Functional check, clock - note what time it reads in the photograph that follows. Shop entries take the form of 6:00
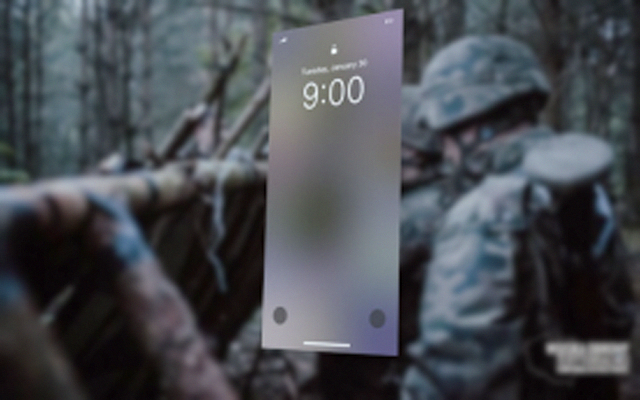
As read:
9:00
